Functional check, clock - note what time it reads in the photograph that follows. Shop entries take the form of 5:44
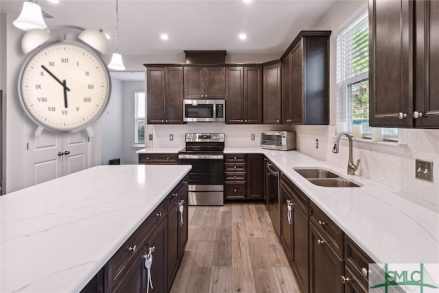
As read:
5:52
